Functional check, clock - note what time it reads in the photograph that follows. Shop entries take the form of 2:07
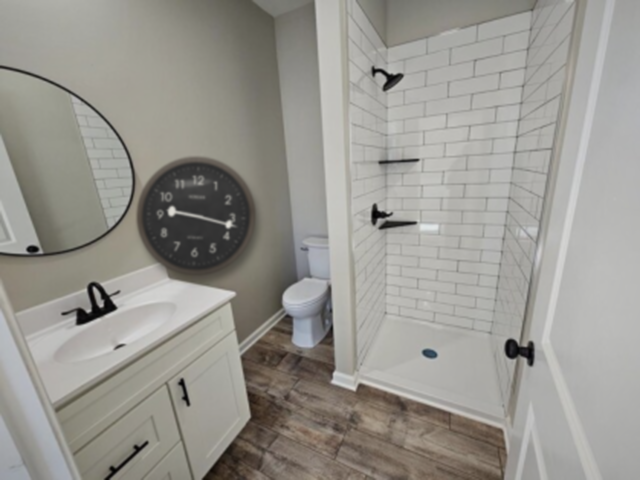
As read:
9:17
